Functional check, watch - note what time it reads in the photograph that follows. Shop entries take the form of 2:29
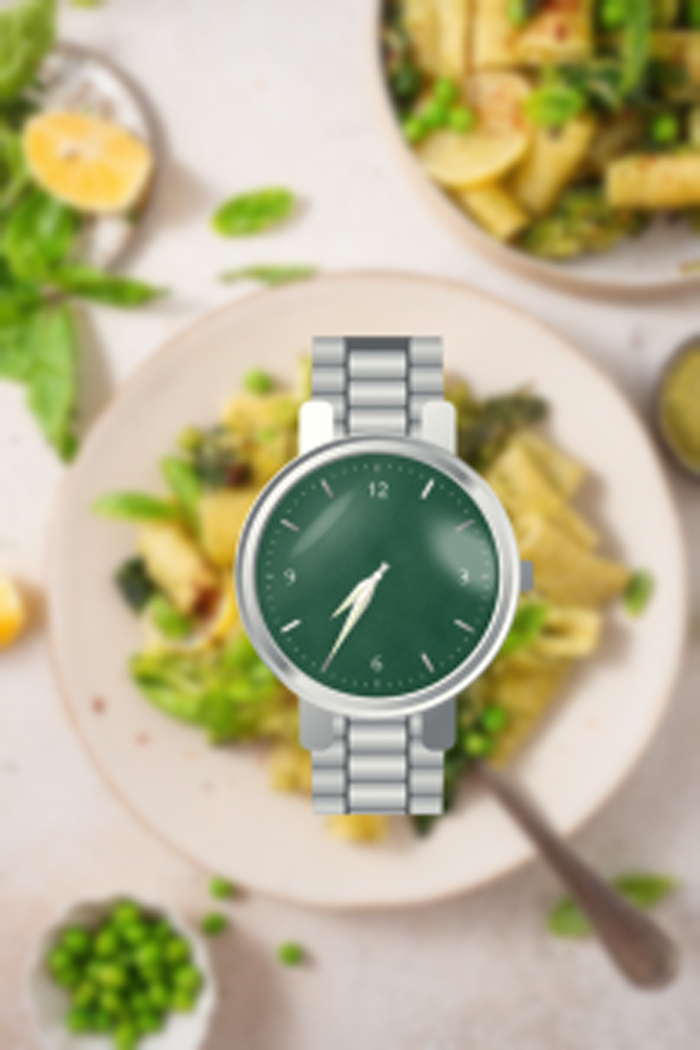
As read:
7:35
